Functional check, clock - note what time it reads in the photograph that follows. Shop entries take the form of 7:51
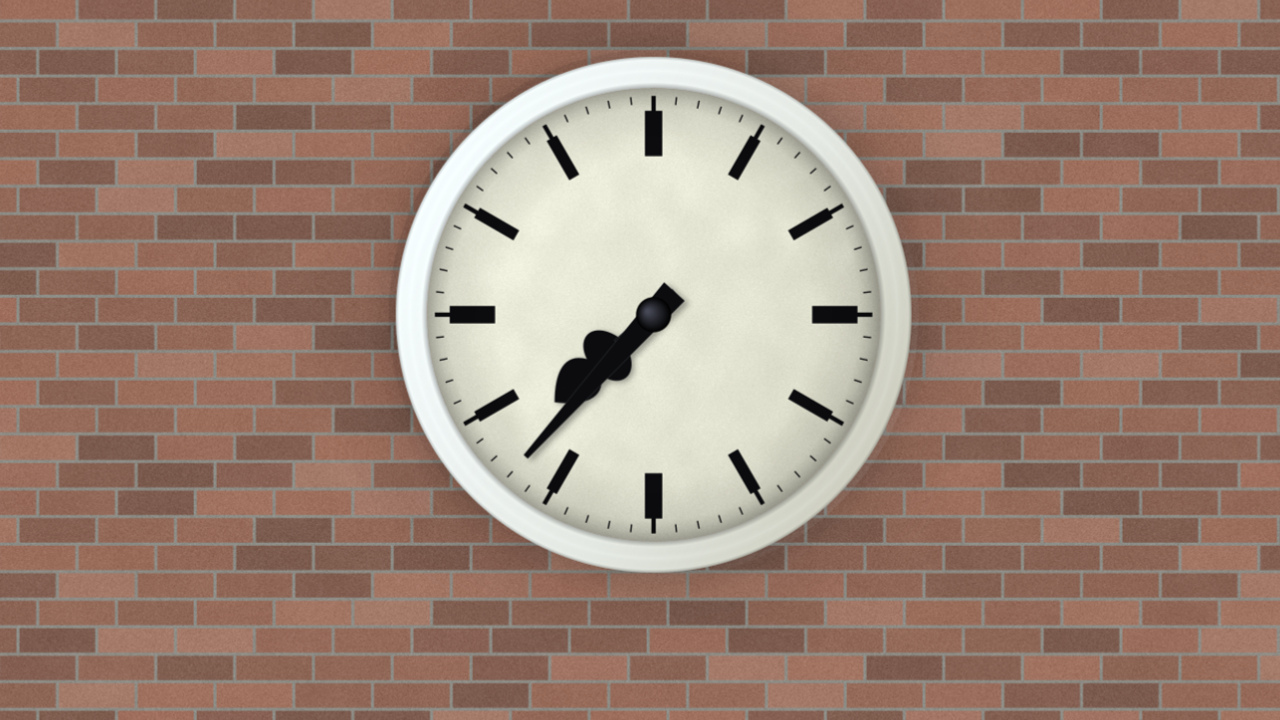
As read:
7:37
